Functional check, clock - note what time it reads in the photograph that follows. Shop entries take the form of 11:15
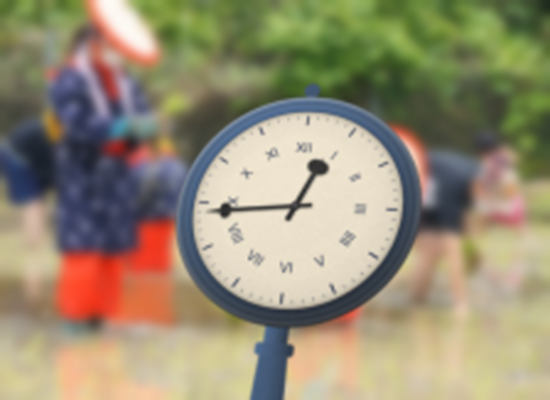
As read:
12:44
